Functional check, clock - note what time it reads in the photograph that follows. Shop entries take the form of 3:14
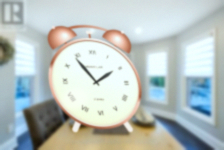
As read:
1:54
